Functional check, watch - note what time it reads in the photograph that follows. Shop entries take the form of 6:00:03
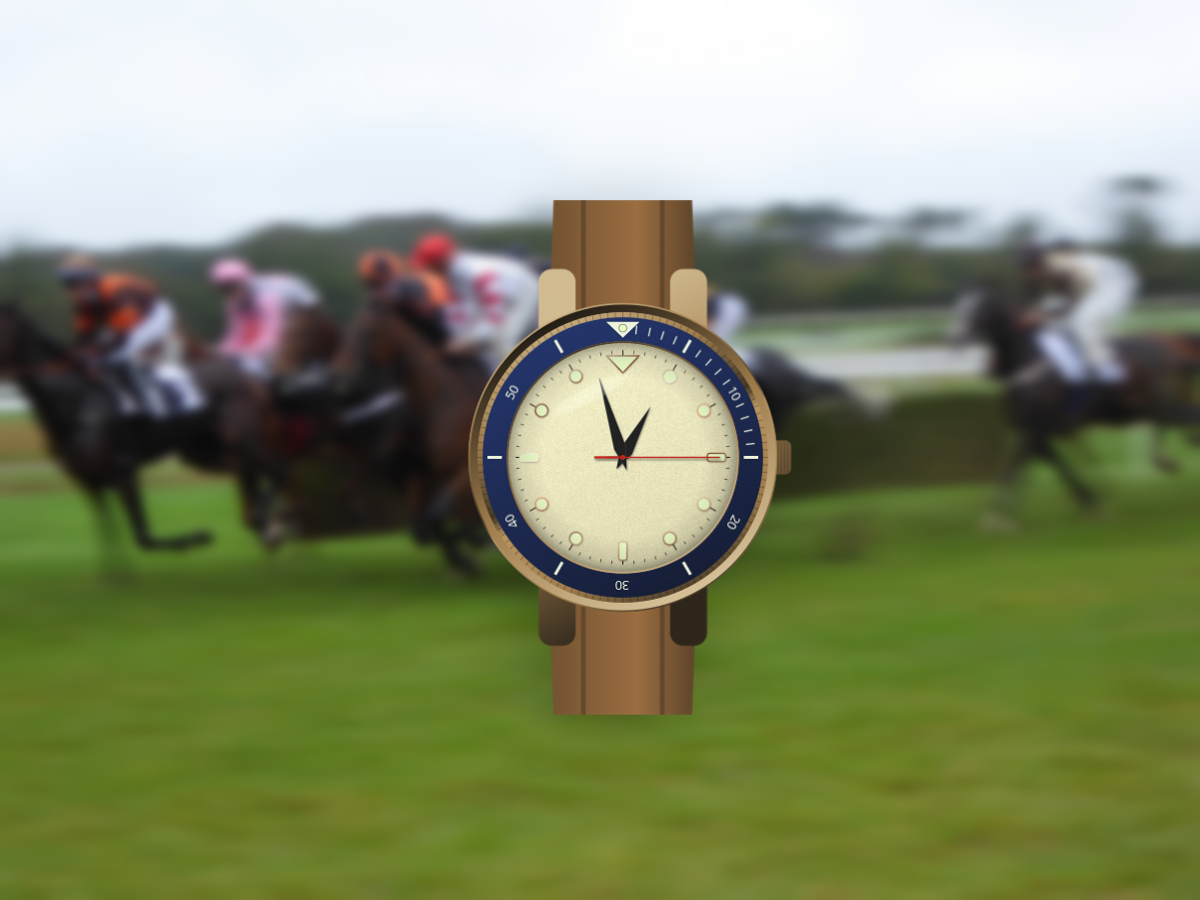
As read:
12:57:15
